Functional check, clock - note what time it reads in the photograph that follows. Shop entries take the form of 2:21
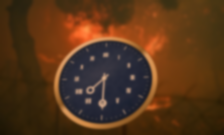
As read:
7:30
